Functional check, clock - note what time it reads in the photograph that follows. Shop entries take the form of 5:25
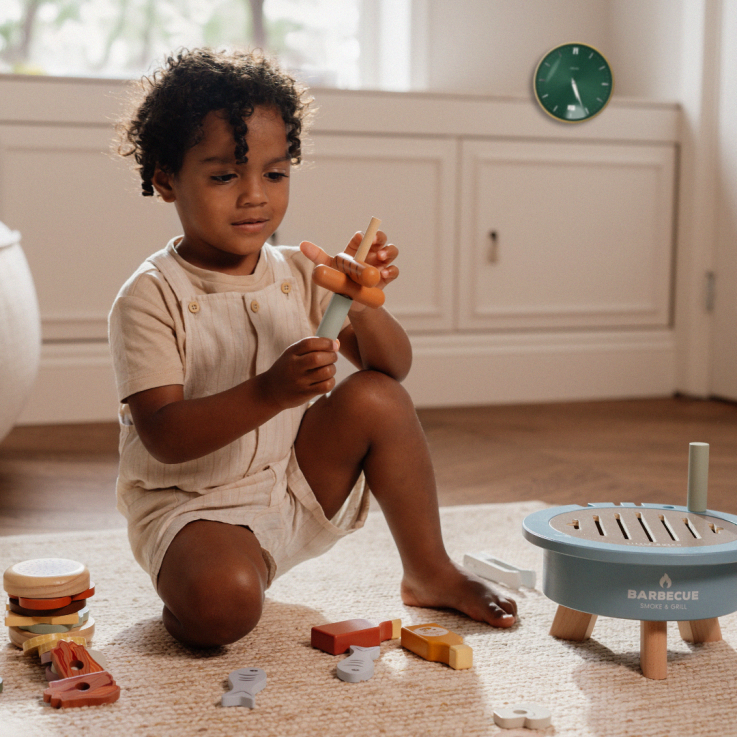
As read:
5:26
